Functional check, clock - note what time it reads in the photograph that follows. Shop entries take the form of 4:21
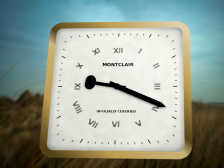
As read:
9:19
